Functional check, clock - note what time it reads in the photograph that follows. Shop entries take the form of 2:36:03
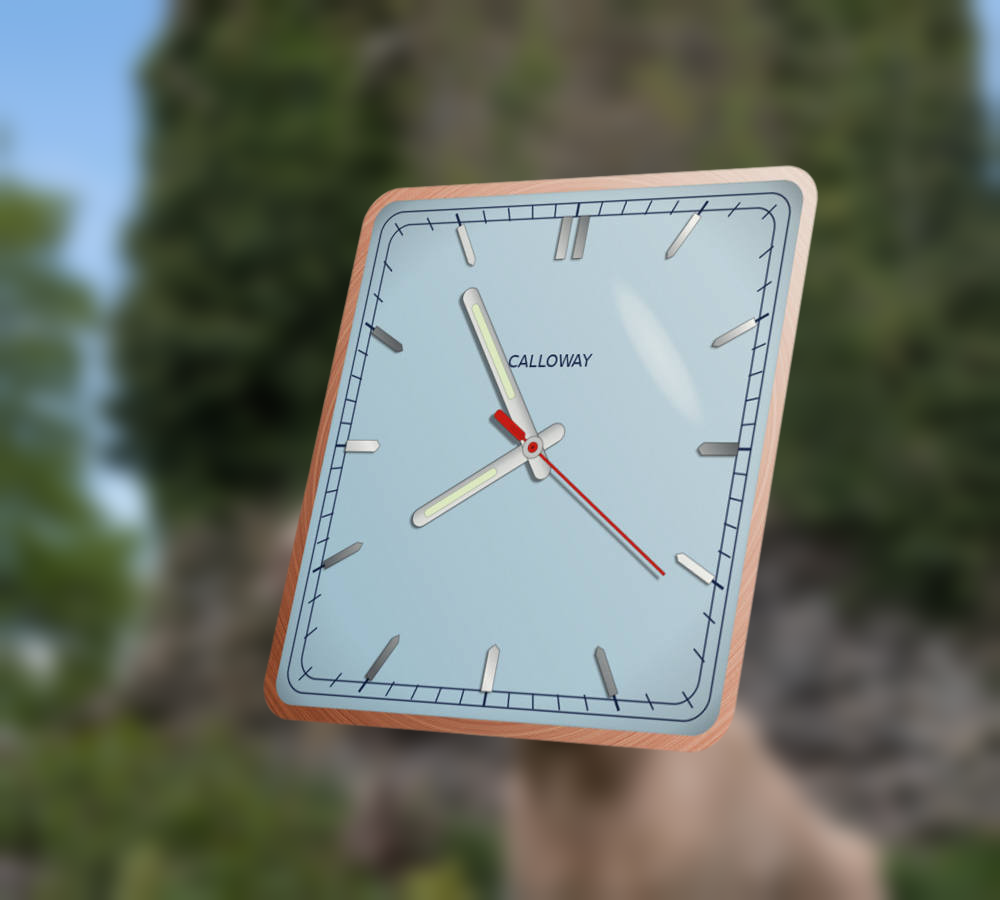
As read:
7:54:21
